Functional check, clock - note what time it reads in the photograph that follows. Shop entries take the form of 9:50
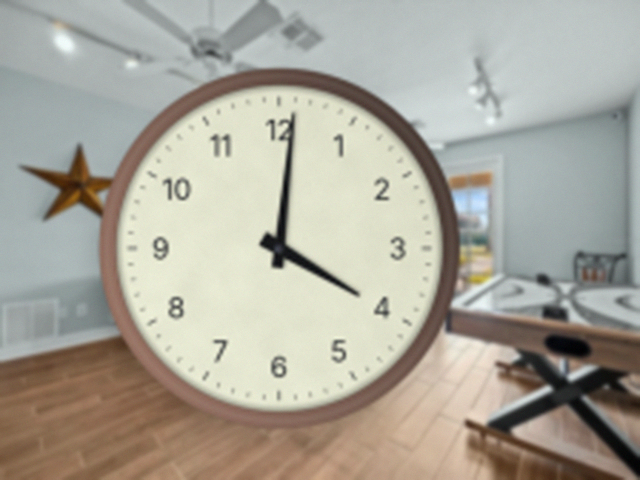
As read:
4:01
